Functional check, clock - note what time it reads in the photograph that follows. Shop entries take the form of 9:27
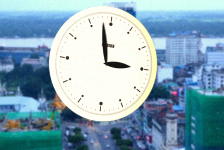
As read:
2:58
